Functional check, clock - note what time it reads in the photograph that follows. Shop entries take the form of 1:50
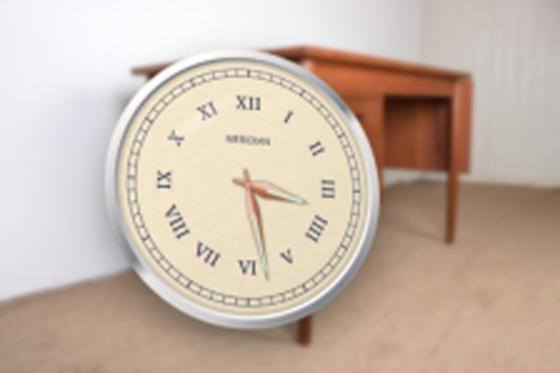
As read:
3:28
